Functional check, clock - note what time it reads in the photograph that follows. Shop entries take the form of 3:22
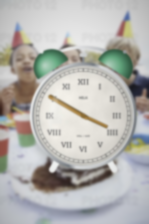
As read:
3:50
